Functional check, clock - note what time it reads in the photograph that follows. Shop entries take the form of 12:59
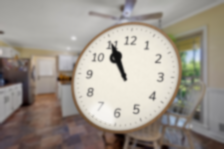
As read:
10:55
